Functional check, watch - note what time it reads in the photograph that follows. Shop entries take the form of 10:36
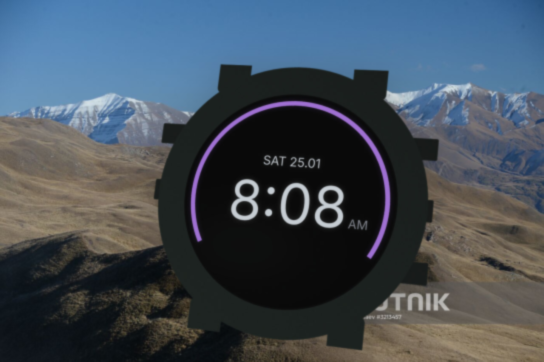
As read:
8:08
